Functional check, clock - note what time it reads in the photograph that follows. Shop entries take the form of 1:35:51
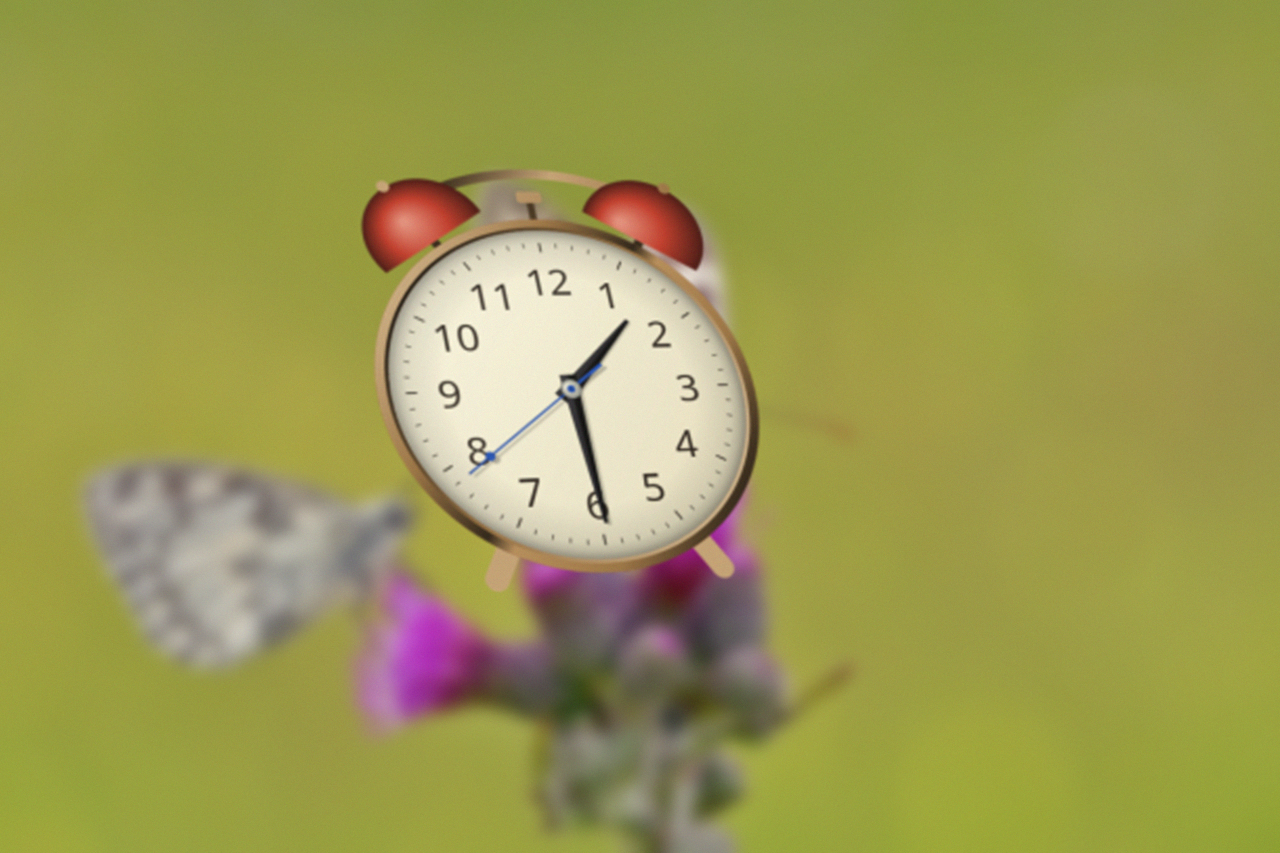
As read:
1:29:39
